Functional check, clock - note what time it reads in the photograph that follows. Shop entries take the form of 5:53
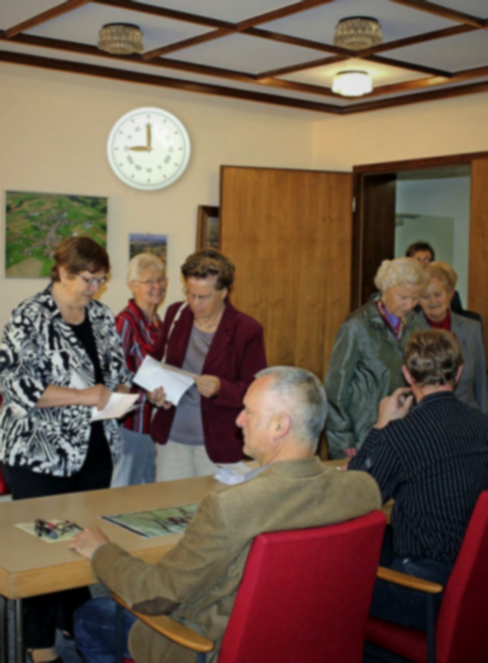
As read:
9:00
